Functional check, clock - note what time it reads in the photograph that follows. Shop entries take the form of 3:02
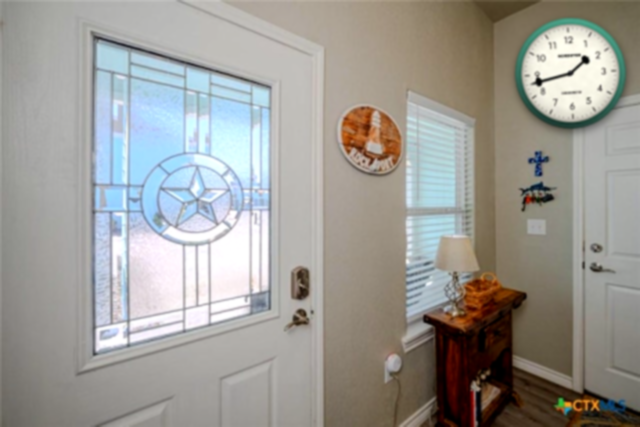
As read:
1:43
